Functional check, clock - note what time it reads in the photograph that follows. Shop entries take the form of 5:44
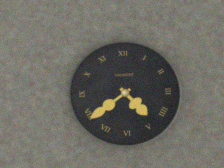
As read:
4:39
